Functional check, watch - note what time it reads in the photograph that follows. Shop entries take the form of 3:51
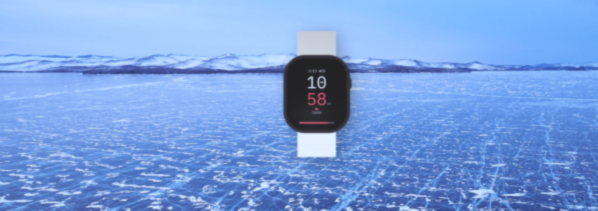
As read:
10:58
